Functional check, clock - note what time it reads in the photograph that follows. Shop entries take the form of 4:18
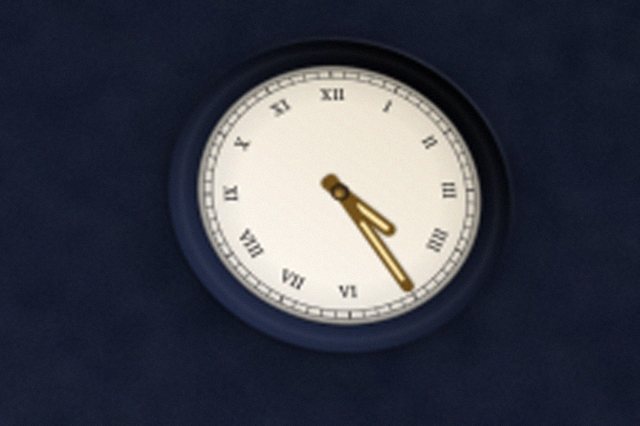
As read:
4:25
